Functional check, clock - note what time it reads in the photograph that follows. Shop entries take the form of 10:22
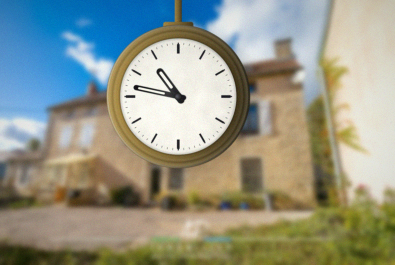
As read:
10:47
